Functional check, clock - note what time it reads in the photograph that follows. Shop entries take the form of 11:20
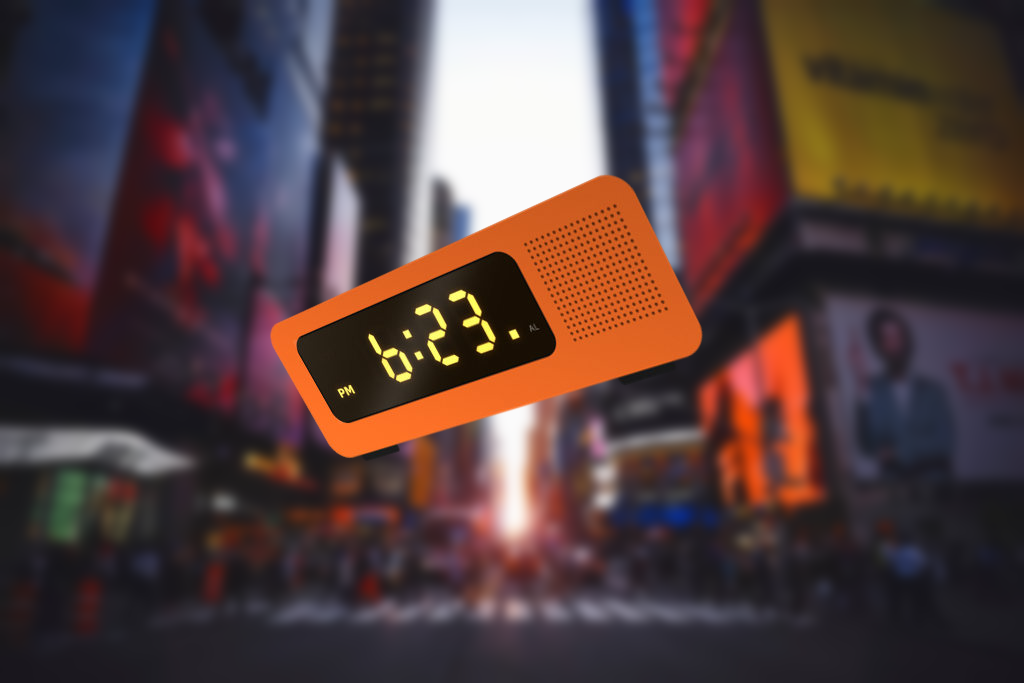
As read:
6:23
